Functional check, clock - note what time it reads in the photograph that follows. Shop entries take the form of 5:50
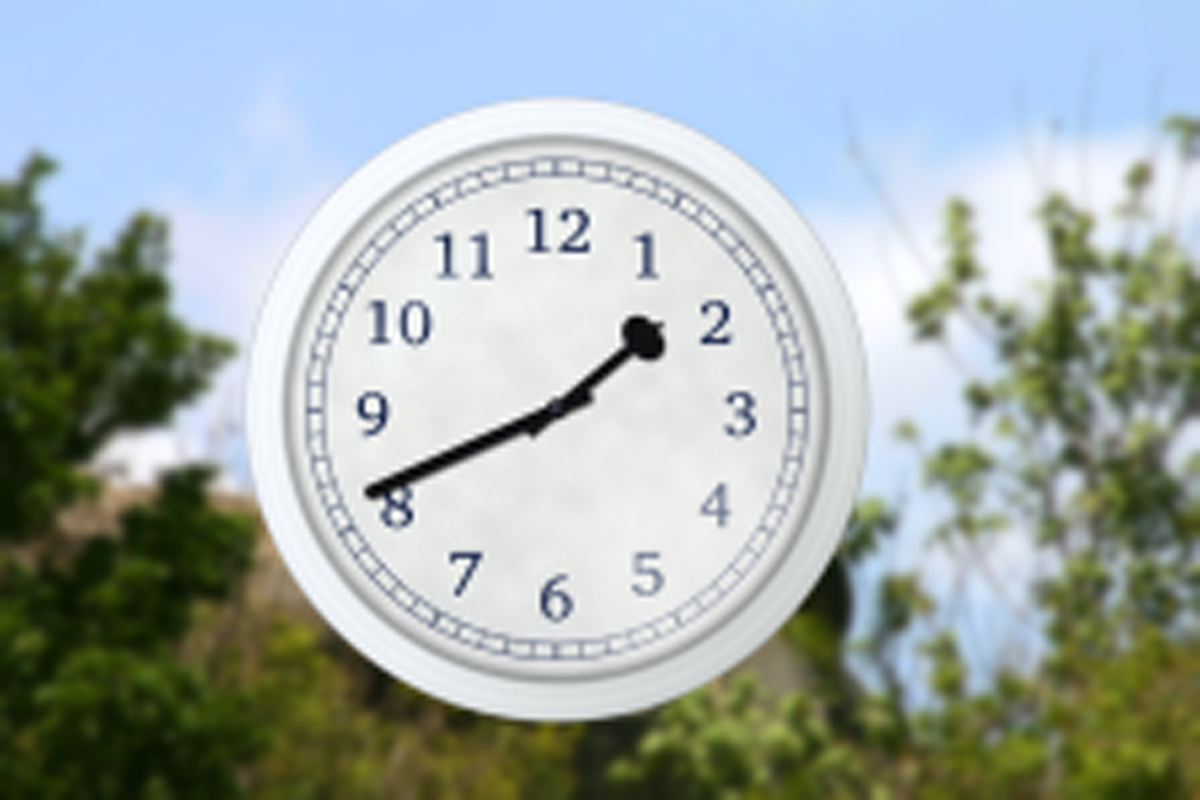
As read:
1:41
